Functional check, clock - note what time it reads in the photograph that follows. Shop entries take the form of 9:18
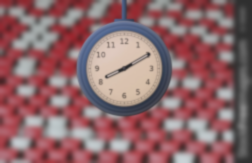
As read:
8:10
